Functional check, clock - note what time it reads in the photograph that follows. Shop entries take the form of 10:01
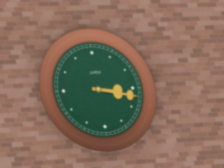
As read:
3:17
